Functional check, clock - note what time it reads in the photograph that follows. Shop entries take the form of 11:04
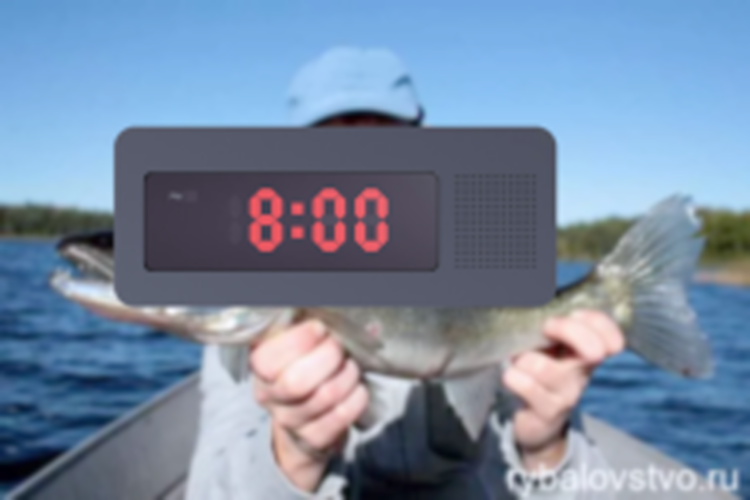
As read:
8:00
